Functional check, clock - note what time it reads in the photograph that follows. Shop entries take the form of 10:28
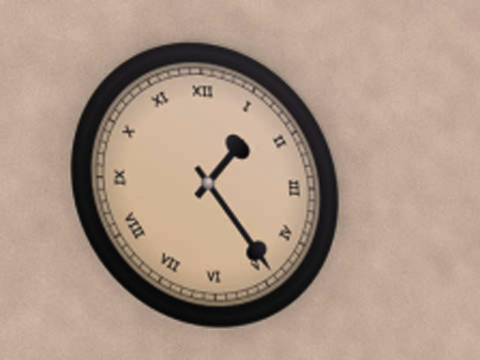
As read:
1:24
